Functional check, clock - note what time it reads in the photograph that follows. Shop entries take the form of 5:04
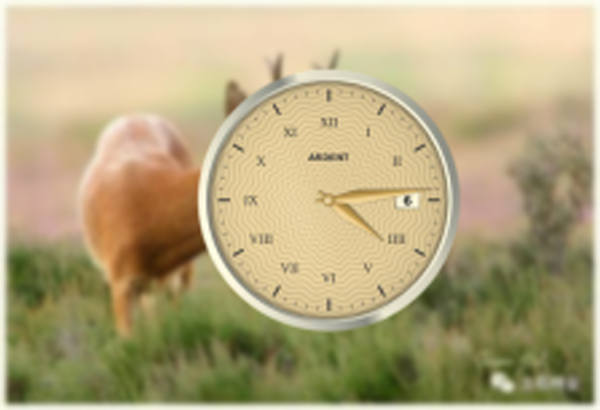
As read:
4:14
